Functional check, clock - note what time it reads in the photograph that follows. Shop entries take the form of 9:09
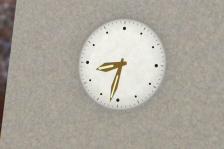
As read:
8:32
